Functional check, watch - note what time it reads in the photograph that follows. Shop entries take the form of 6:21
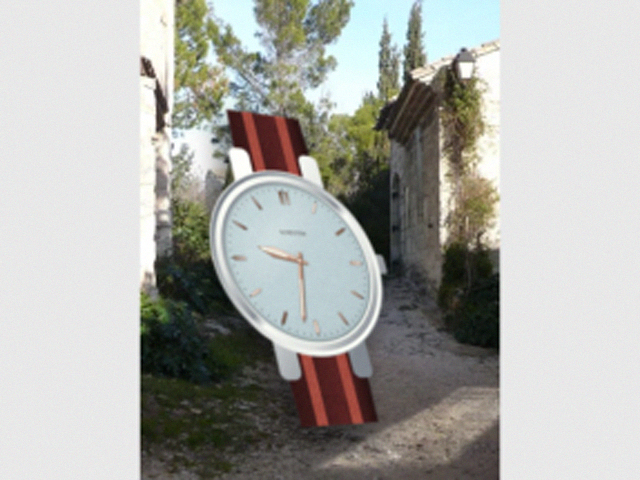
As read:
9:32
